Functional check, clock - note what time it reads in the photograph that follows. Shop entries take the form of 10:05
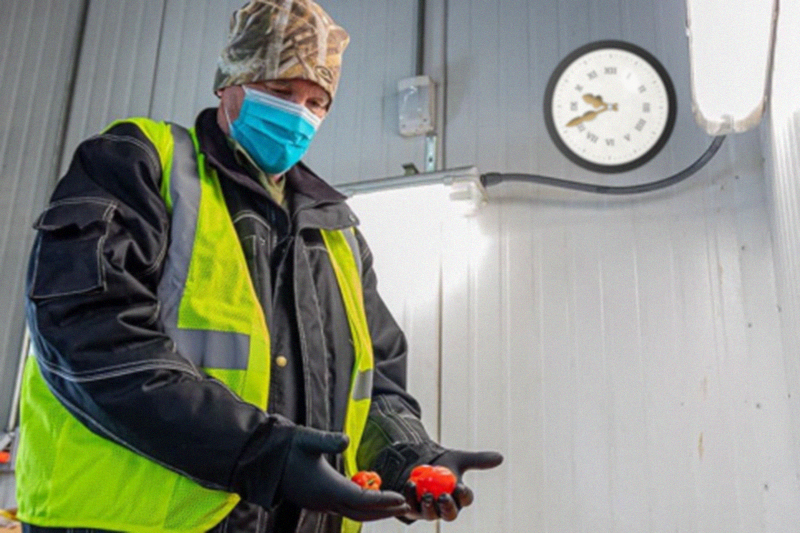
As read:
9:41
